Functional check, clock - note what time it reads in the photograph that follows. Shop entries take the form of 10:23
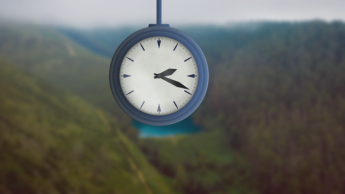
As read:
2:19
